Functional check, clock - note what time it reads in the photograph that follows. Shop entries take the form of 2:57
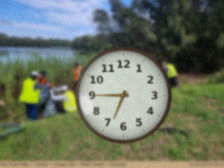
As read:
6:45
